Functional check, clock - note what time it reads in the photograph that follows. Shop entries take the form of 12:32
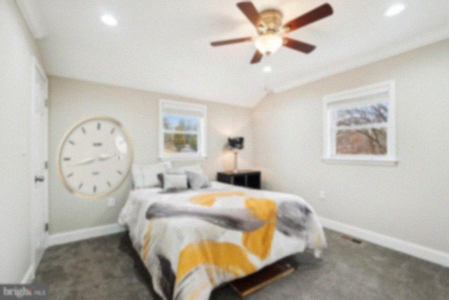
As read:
2:43
